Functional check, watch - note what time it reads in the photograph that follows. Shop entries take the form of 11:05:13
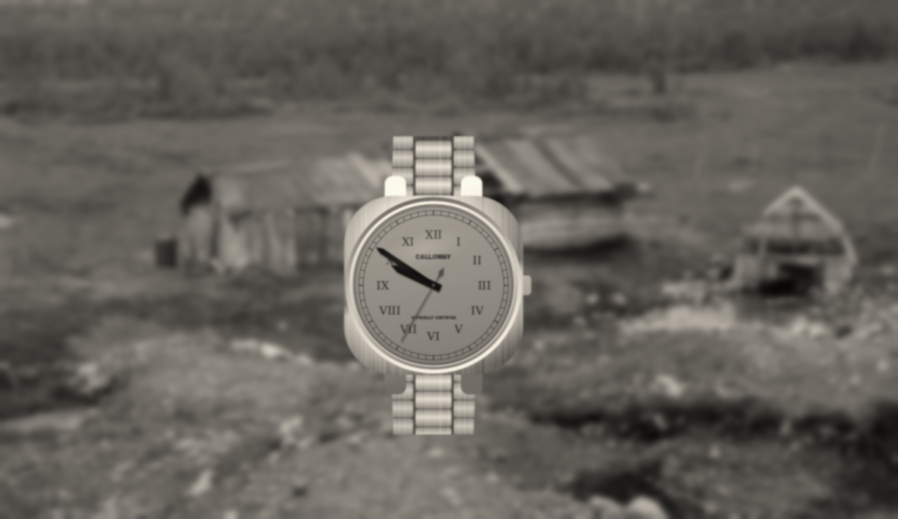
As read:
9:50:35
